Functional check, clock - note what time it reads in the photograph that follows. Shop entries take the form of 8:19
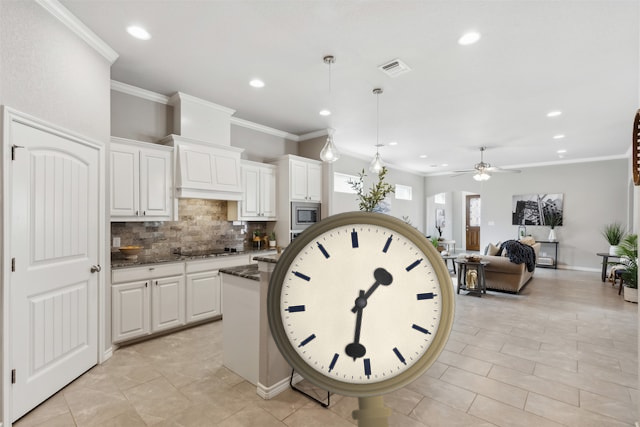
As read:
1:32
